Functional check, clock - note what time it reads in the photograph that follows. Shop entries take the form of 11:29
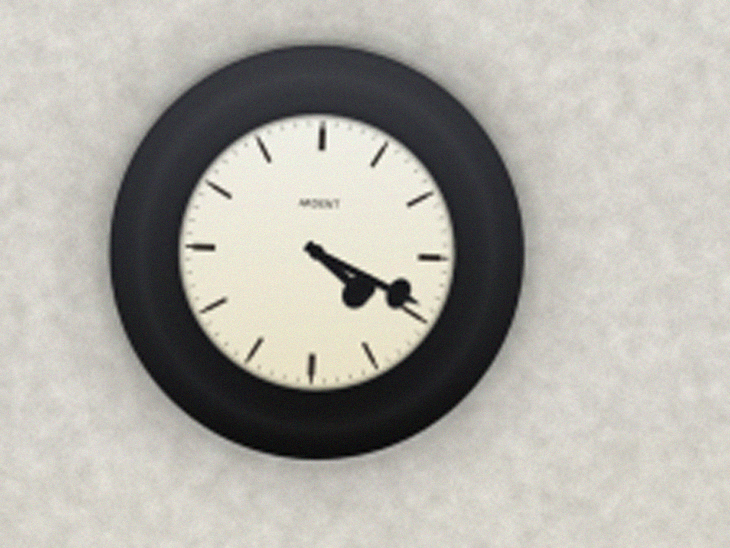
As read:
4:19
